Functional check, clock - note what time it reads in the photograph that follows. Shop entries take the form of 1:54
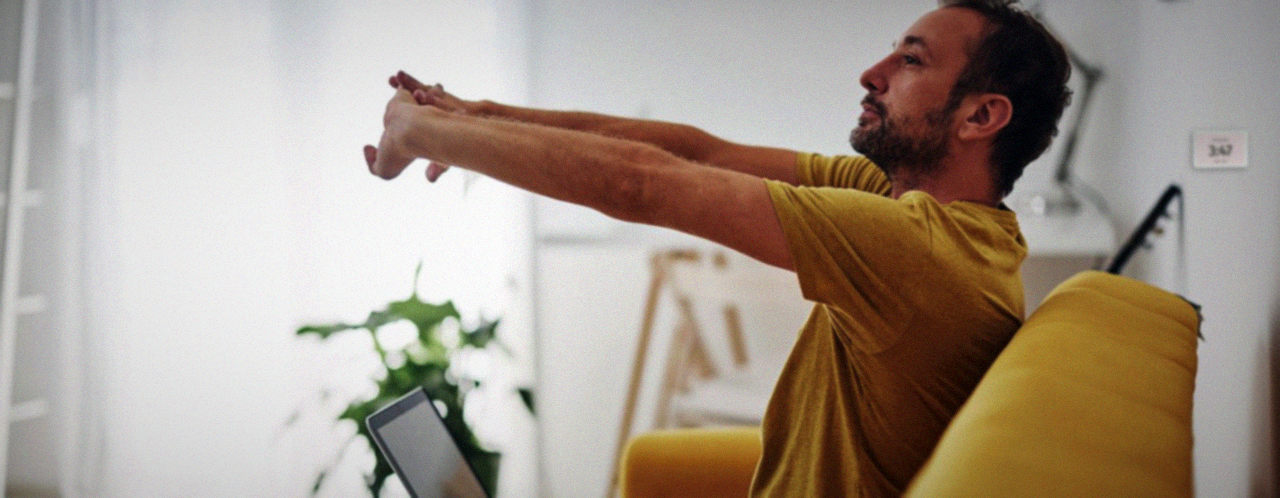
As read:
3:47
